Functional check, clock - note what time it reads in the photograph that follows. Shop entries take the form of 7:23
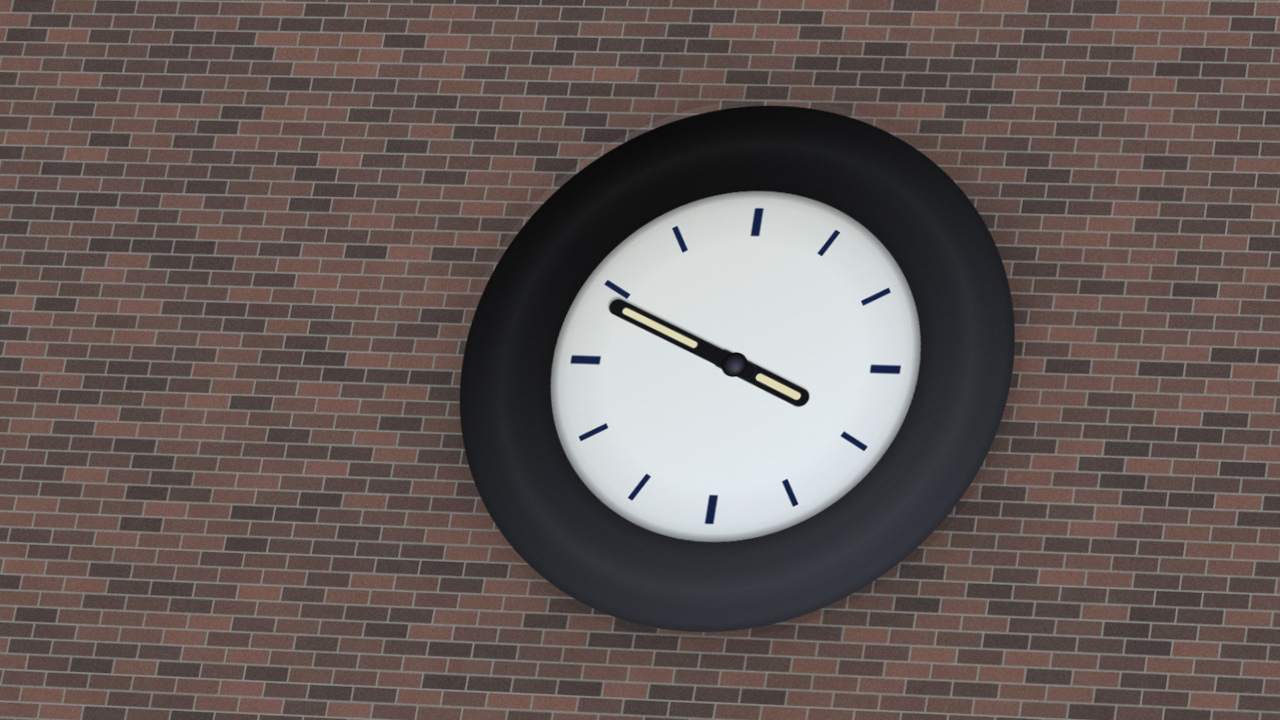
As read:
3:49
